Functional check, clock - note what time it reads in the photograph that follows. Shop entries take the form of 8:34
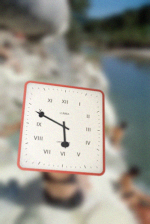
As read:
5:49
